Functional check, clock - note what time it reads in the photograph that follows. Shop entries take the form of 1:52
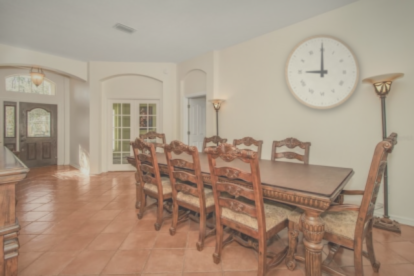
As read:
9:00
